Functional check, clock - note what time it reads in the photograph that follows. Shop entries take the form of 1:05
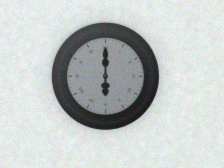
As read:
6:00
